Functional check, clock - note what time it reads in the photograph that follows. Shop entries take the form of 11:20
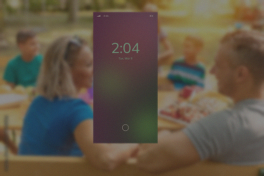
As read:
2:04
